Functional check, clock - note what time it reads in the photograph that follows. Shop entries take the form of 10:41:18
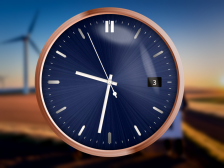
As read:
9:31:56
